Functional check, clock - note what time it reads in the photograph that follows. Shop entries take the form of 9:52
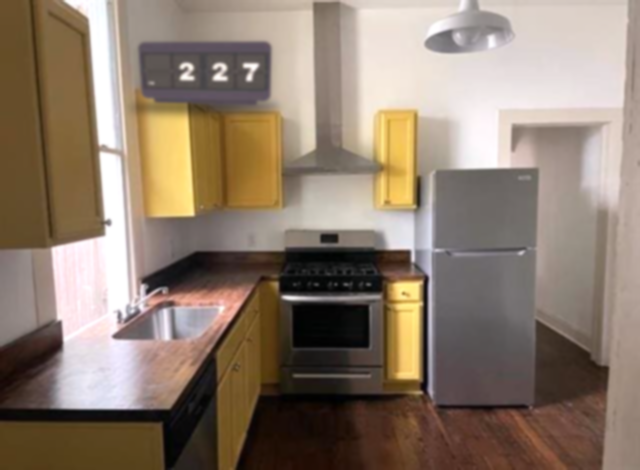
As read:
2:27
